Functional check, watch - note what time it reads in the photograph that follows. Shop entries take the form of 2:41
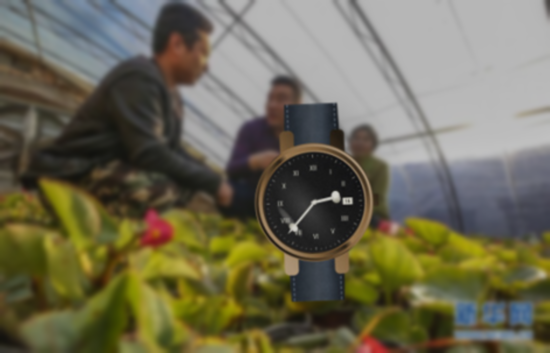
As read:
2:37
